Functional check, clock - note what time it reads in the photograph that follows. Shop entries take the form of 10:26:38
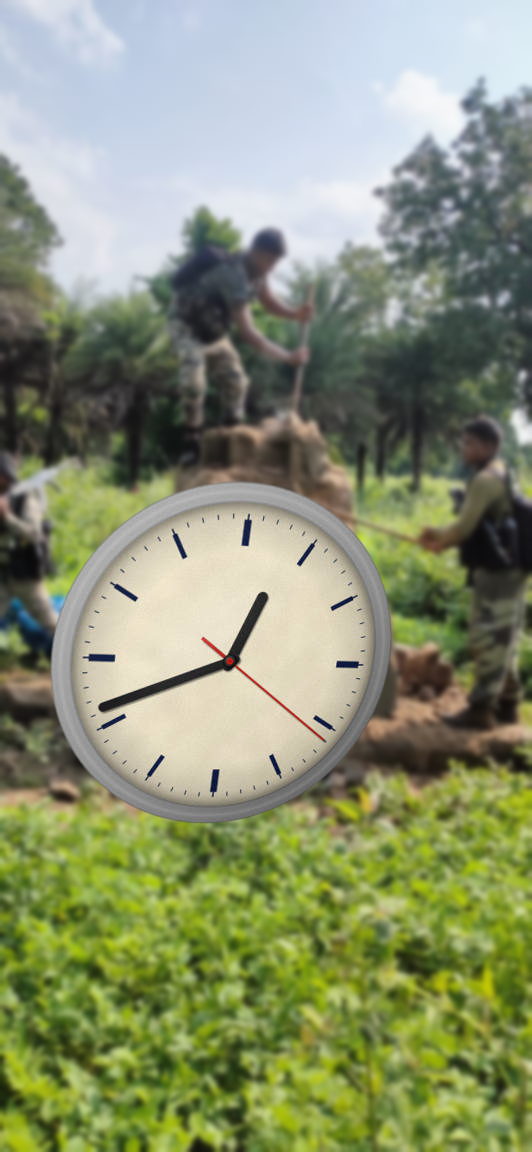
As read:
12:41:21
